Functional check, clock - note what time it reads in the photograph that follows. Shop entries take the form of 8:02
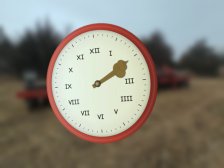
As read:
2:10
